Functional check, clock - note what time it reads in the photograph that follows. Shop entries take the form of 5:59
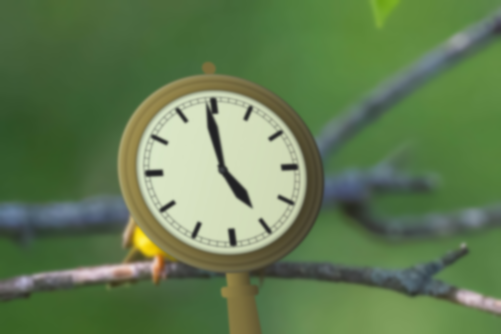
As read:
4:59
